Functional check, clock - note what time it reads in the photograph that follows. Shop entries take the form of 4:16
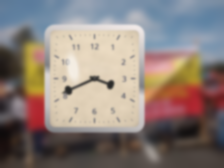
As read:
3:41
